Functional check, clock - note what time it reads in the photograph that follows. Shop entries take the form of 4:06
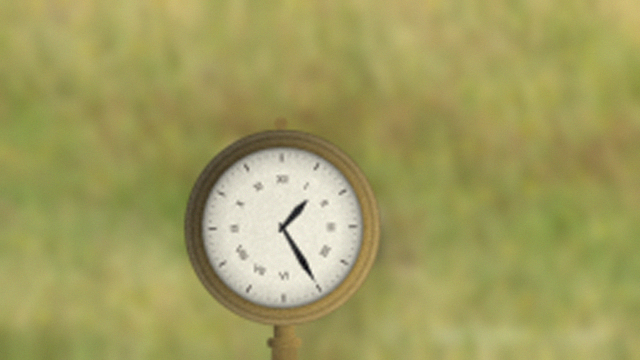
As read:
1:25
